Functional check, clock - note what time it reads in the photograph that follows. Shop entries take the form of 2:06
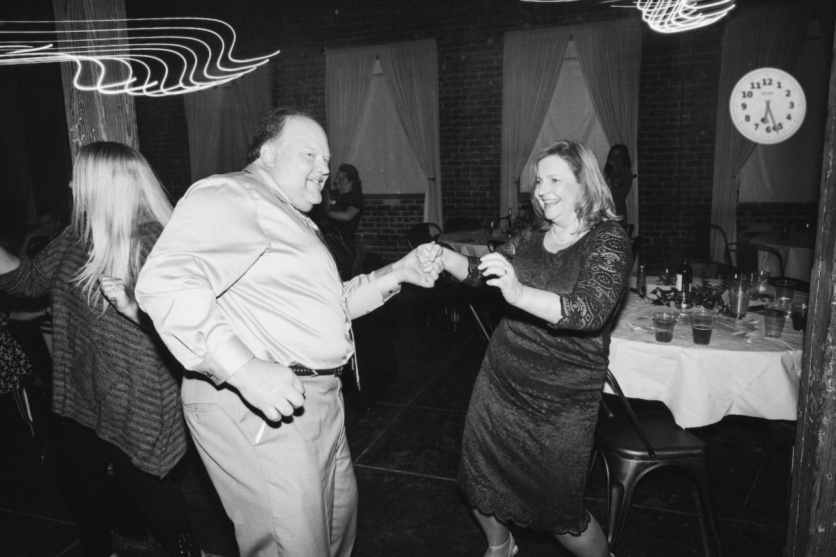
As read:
6:27
